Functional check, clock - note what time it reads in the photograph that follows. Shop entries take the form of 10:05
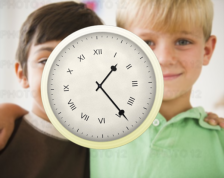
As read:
1:24
